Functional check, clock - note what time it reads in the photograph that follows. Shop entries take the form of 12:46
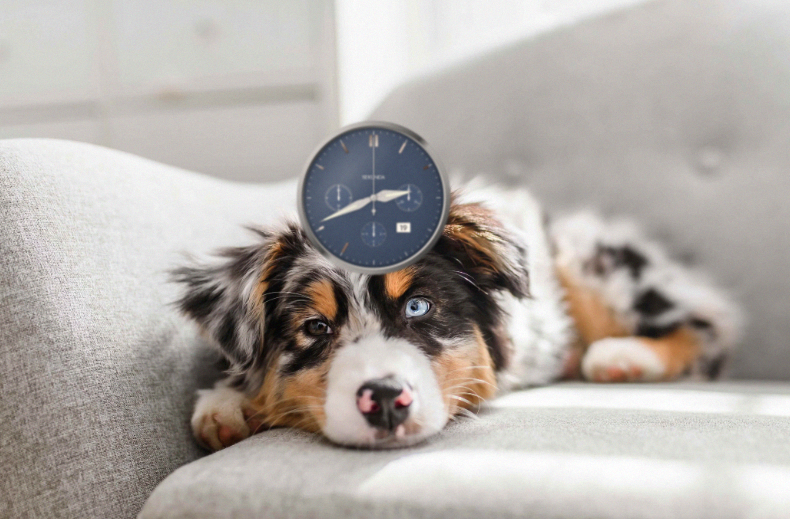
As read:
2:41
